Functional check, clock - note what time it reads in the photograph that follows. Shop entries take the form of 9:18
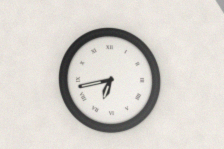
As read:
6:43
